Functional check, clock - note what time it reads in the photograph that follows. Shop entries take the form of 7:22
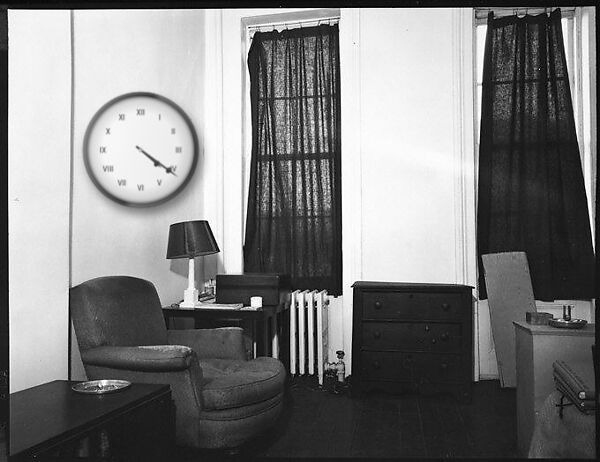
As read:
4:21
